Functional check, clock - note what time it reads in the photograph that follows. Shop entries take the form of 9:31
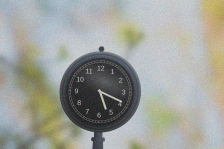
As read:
5:19
